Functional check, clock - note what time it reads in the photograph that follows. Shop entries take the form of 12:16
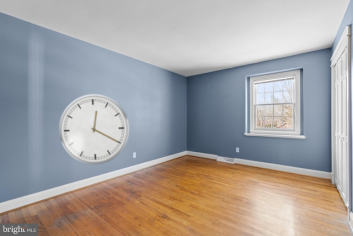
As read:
12:20
